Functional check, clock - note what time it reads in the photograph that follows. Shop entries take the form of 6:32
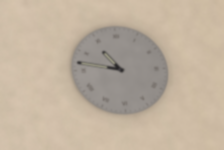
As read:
10:47
